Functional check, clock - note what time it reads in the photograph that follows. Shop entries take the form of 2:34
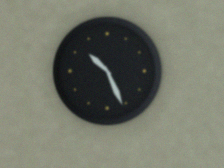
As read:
10:26
